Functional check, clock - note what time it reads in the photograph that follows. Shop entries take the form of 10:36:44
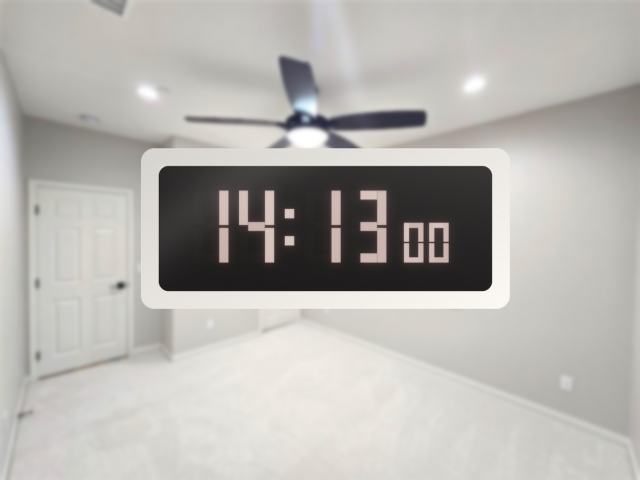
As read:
14:13:00
